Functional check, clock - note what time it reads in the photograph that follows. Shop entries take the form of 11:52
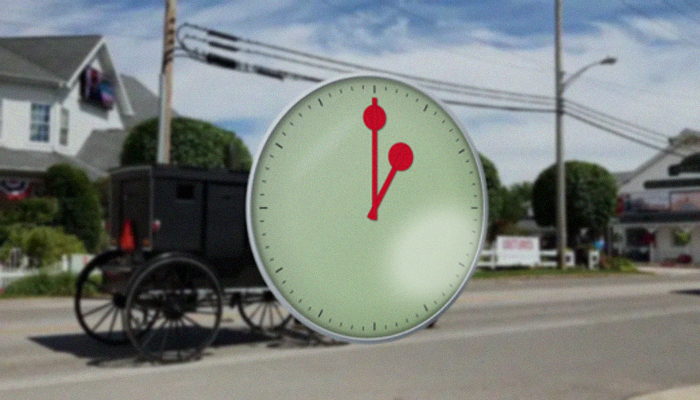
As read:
1:00
